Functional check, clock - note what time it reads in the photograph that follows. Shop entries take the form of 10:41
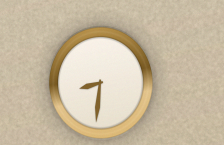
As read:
8:31
